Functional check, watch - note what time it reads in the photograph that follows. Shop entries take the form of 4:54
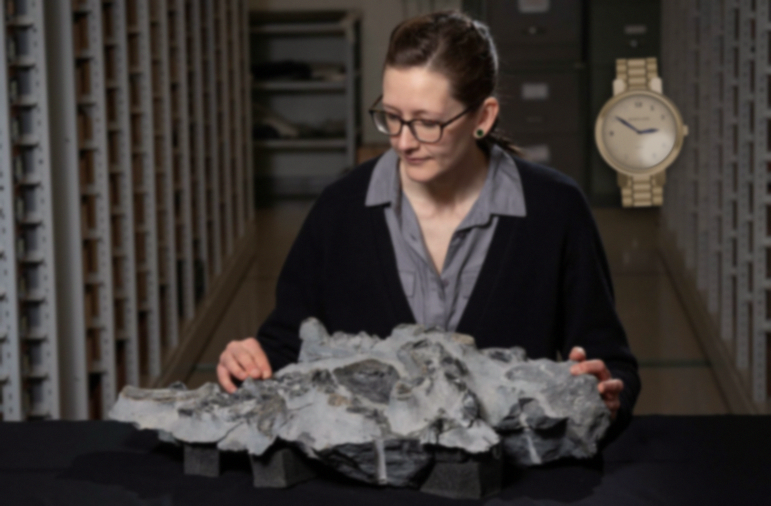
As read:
2:51
